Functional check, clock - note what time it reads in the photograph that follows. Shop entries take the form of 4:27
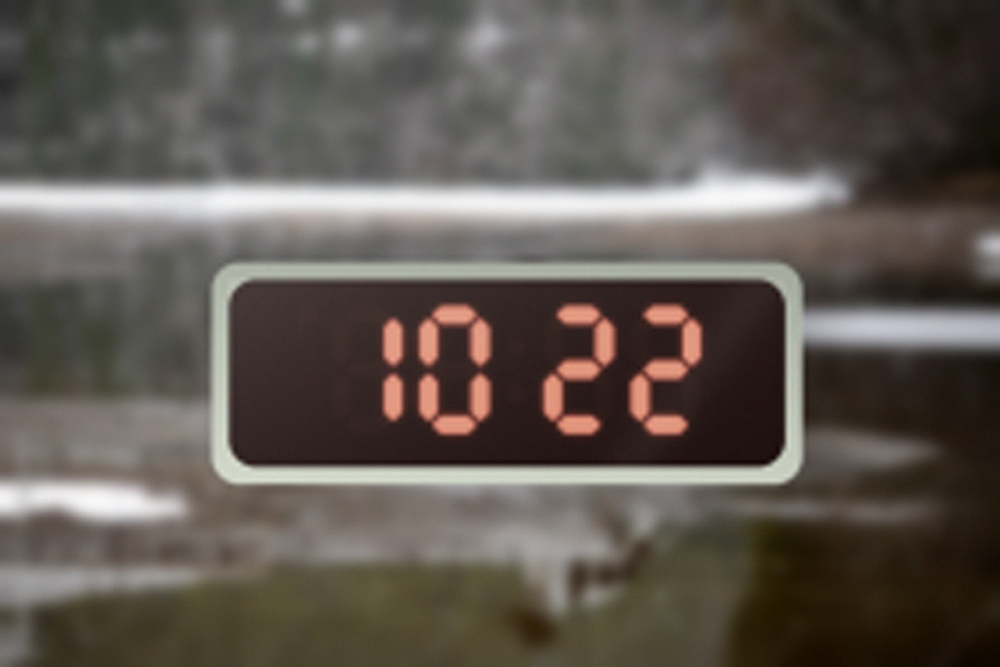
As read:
10:22
